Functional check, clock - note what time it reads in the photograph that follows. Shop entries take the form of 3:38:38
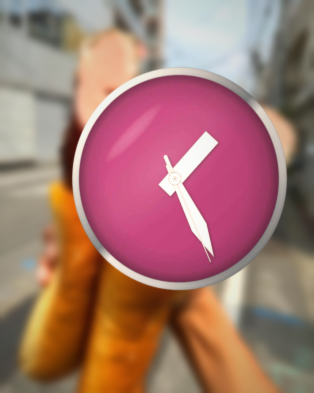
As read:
1:25:26
